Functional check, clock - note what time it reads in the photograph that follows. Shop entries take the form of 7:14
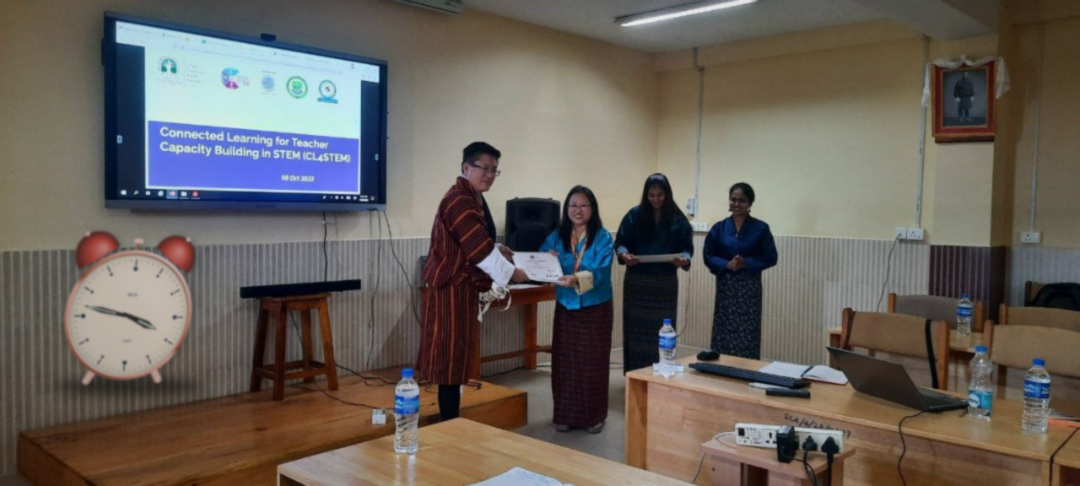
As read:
3:47
